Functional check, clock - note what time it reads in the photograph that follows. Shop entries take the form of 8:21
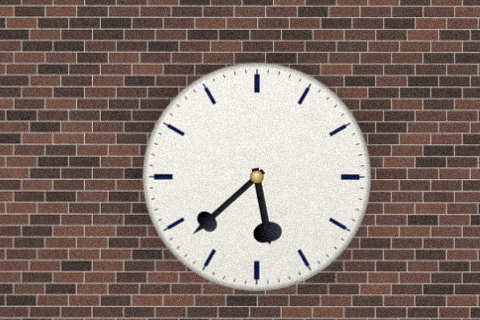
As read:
5:38
